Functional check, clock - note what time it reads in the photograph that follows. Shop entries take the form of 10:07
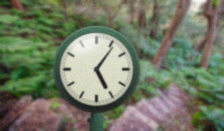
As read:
5:06
